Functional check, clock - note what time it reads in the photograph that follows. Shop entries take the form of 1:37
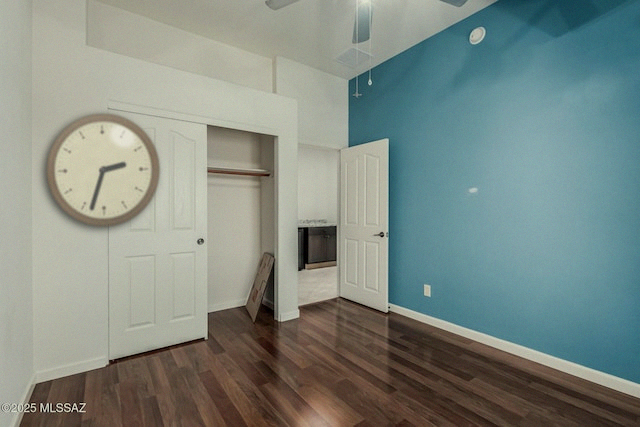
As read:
2:33
